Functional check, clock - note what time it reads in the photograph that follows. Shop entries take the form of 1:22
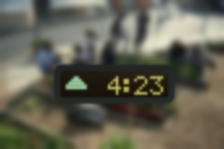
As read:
4:23
